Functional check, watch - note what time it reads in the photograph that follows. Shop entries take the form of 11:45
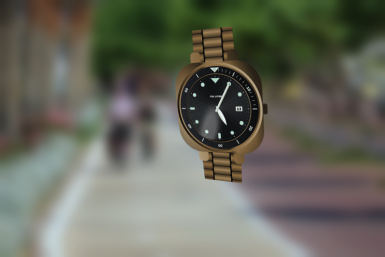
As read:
5:05
